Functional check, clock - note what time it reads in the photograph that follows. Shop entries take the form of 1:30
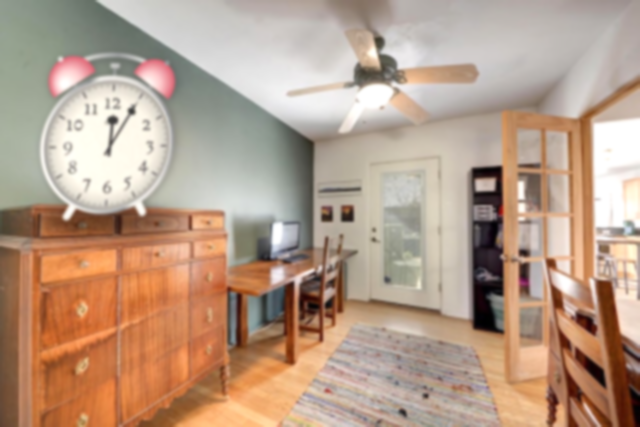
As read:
12:05
